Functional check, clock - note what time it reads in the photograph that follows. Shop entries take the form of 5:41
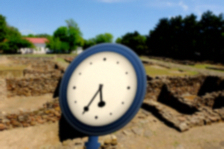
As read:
5:35
